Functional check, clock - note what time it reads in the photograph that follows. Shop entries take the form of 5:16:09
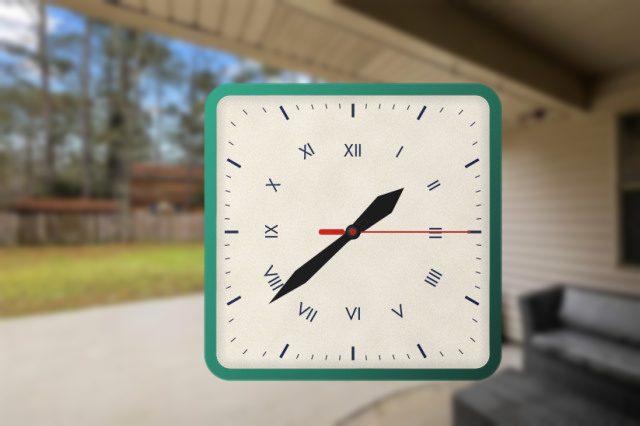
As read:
1:38:15
